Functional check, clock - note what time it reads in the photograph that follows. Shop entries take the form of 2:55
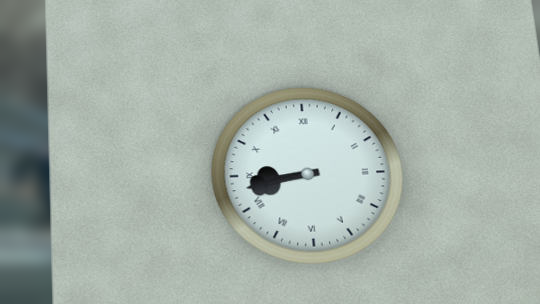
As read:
8:43
